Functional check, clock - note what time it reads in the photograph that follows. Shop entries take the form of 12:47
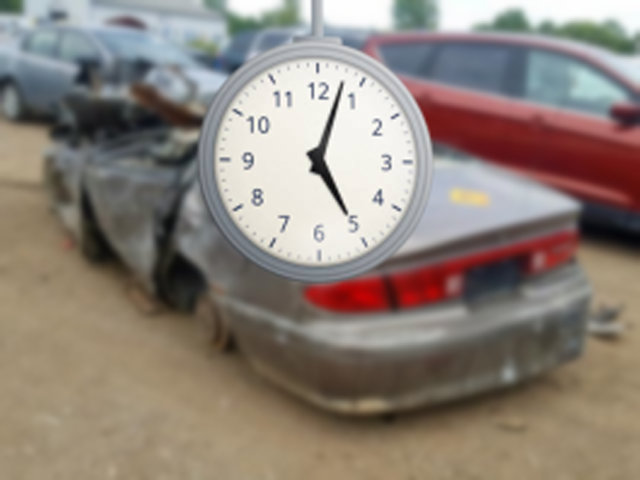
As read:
5:03
